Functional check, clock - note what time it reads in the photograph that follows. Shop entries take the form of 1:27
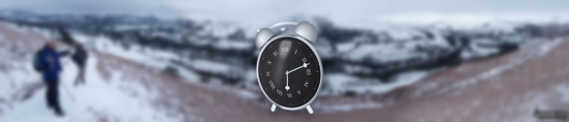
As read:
6:12
